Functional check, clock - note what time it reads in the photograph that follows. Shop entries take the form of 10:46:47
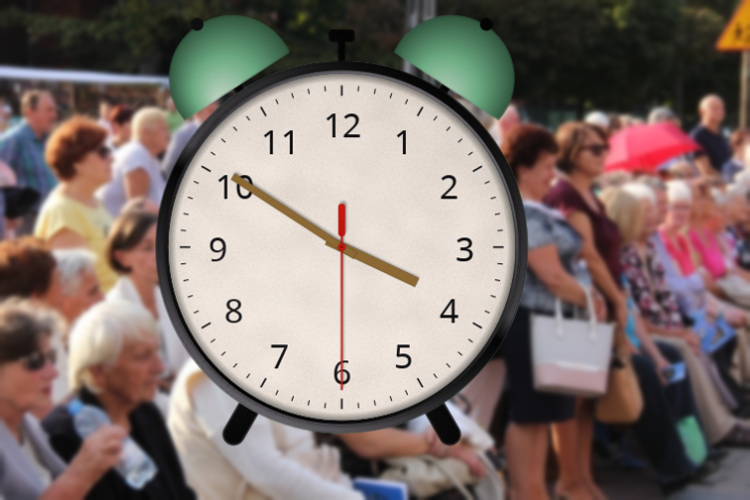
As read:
3:50:30
